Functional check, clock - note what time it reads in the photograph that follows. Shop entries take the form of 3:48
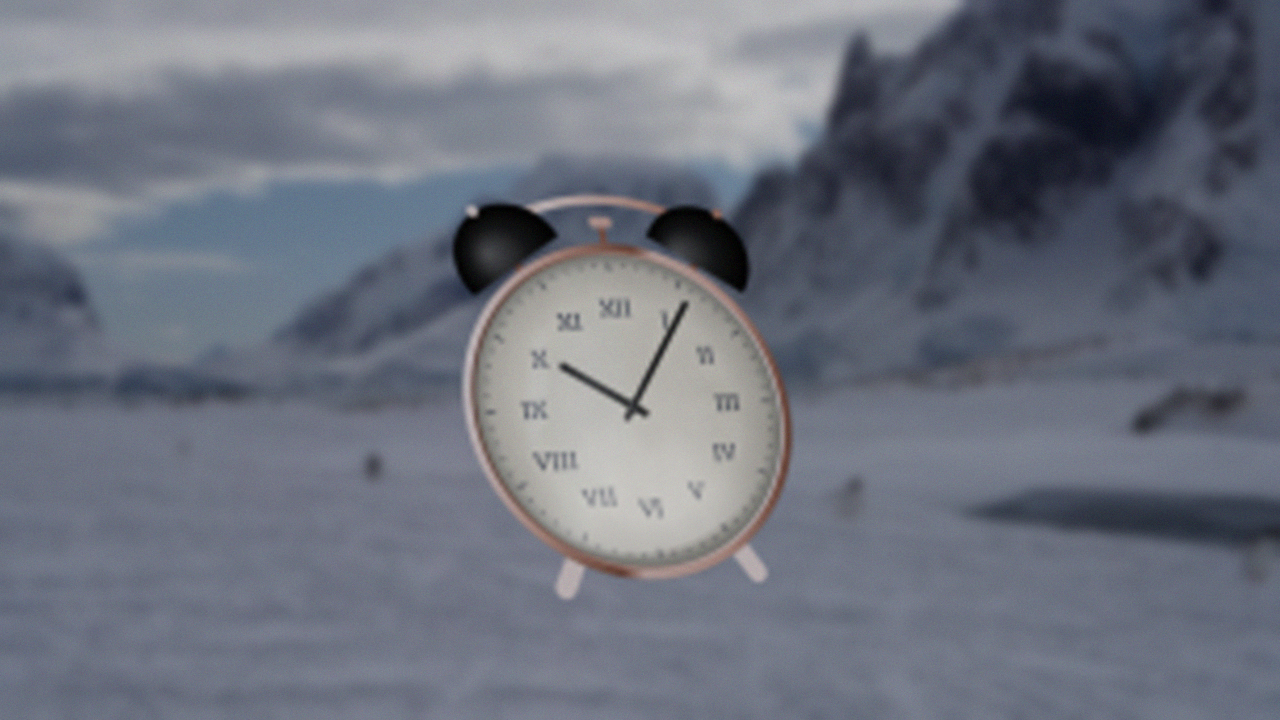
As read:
10:06
